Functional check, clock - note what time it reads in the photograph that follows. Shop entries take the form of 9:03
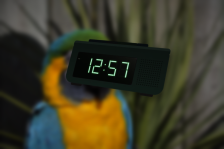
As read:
12:57
